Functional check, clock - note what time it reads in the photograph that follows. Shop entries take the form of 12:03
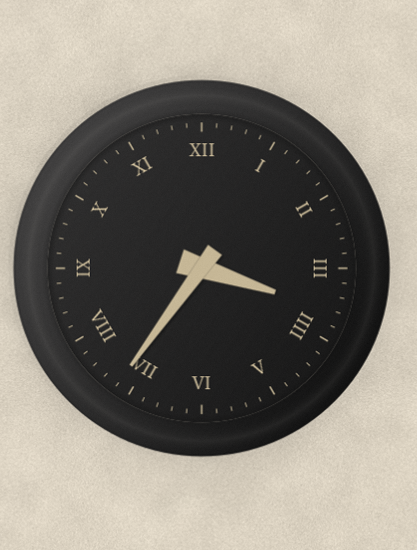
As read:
3:36
